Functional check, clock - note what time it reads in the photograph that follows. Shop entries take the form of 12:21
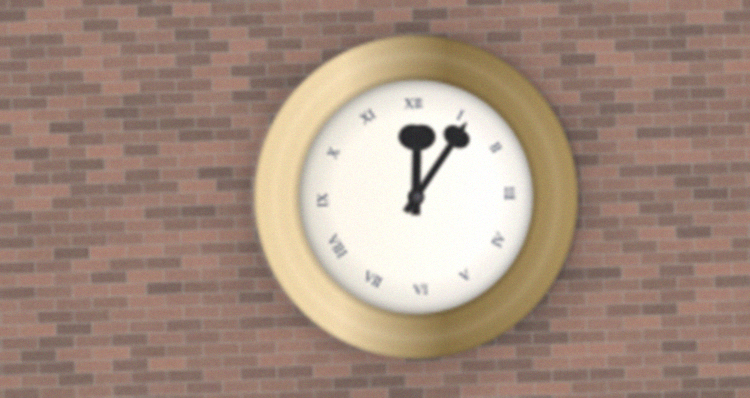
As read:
12:06
